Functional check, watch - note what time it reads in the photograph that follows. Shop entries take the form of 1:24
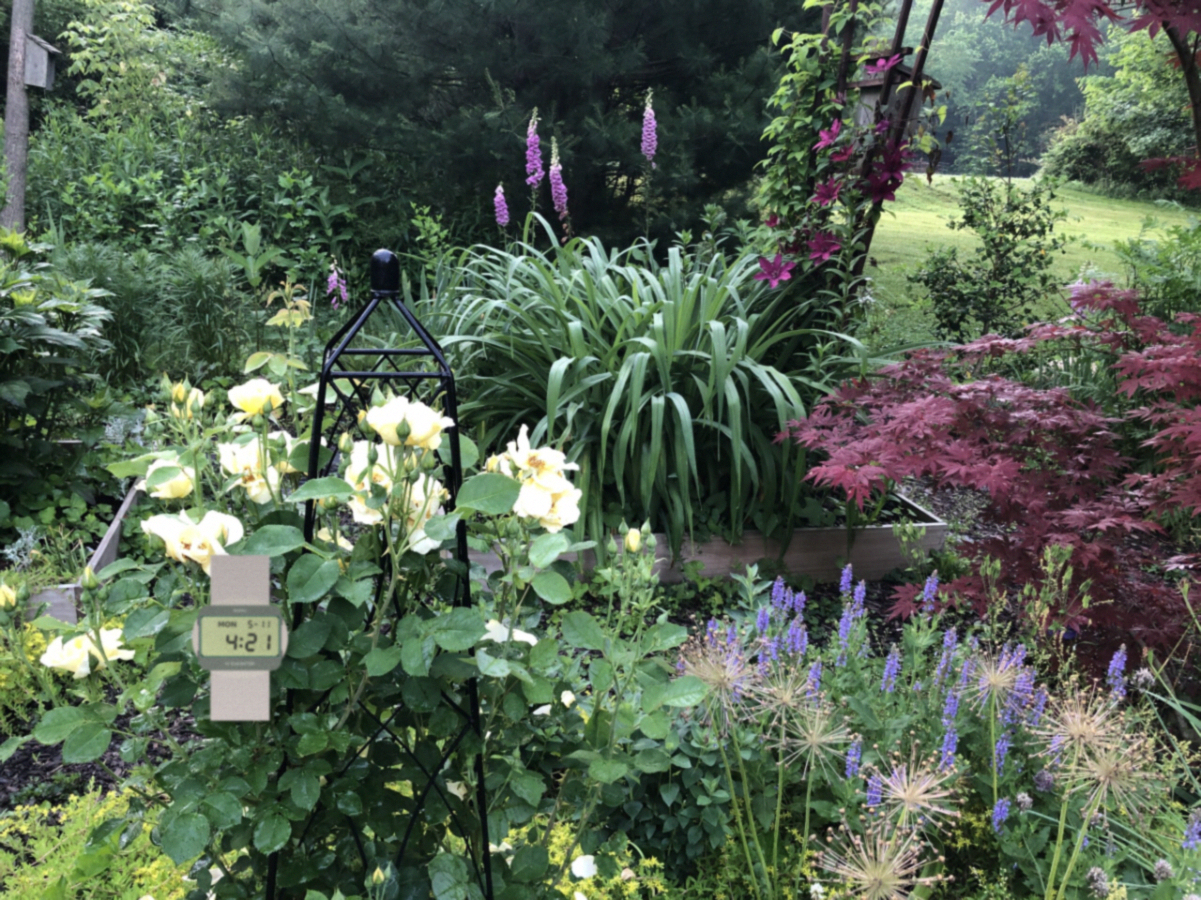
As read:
4:21
